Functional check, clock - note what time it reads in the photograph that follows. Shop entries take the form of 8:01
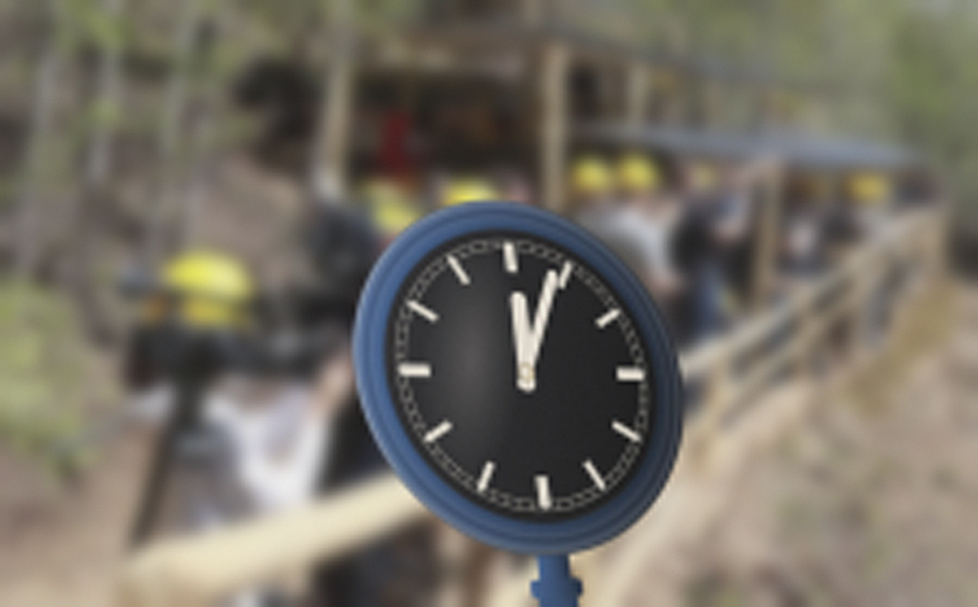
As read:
12:04
